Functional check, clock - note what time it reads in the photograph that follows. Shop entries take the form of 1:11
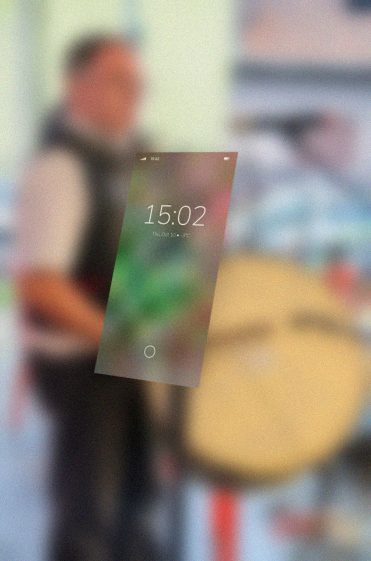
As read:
15:02
